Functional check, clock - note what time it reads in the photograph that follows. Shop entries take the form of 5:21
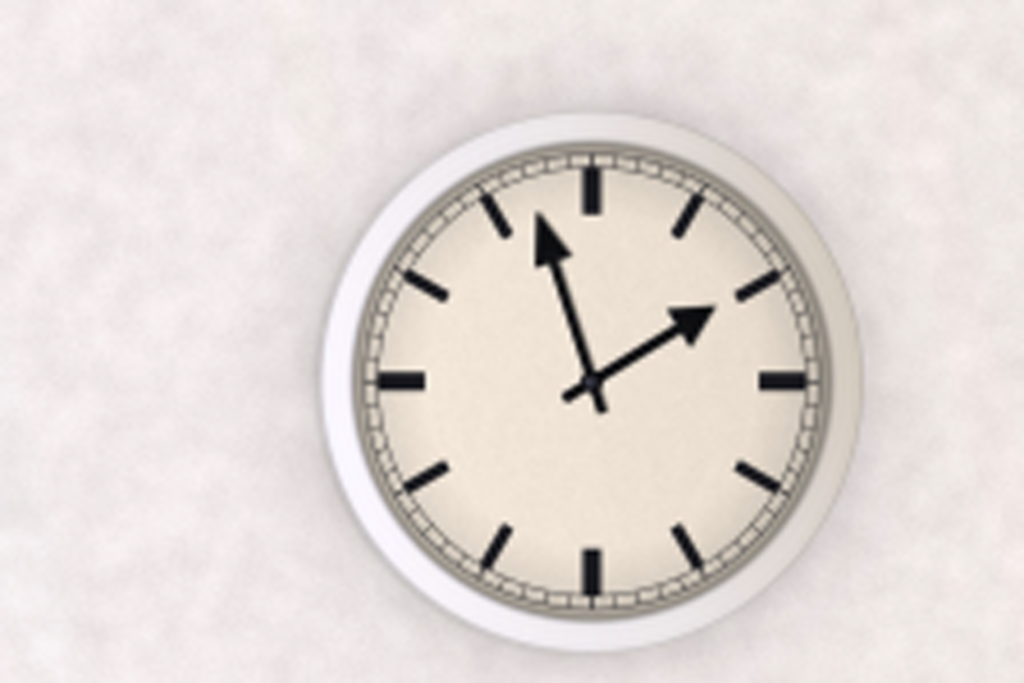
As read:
1:57
